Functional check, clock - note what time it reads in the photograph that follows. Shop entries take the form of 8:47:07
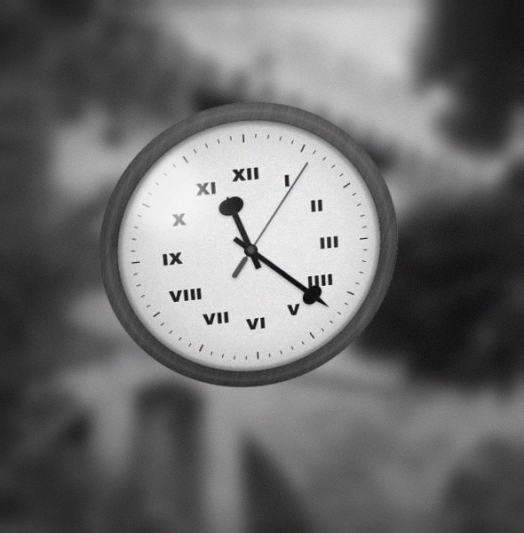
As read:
11:22:06
